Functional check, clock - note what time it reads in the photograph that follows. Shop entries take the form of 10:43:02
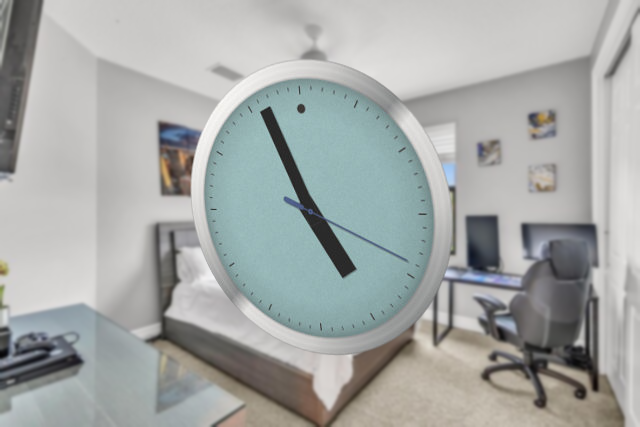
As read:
4:56:19
